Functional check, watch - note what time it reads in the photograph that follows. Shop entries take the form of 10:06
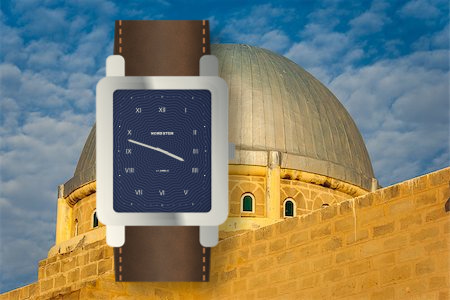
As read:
3:48
